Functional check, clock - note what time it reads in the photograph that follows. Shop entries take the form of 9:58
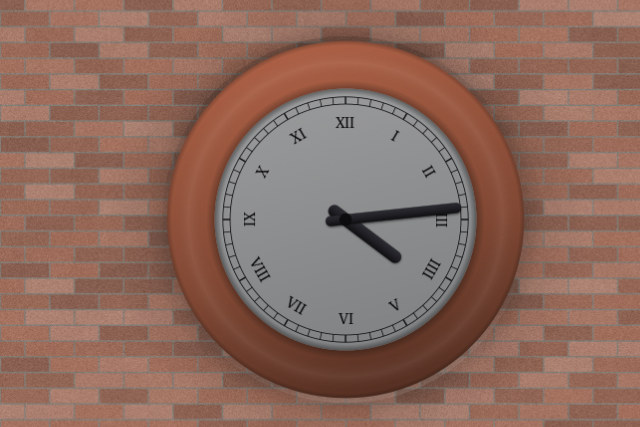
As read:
4:14
